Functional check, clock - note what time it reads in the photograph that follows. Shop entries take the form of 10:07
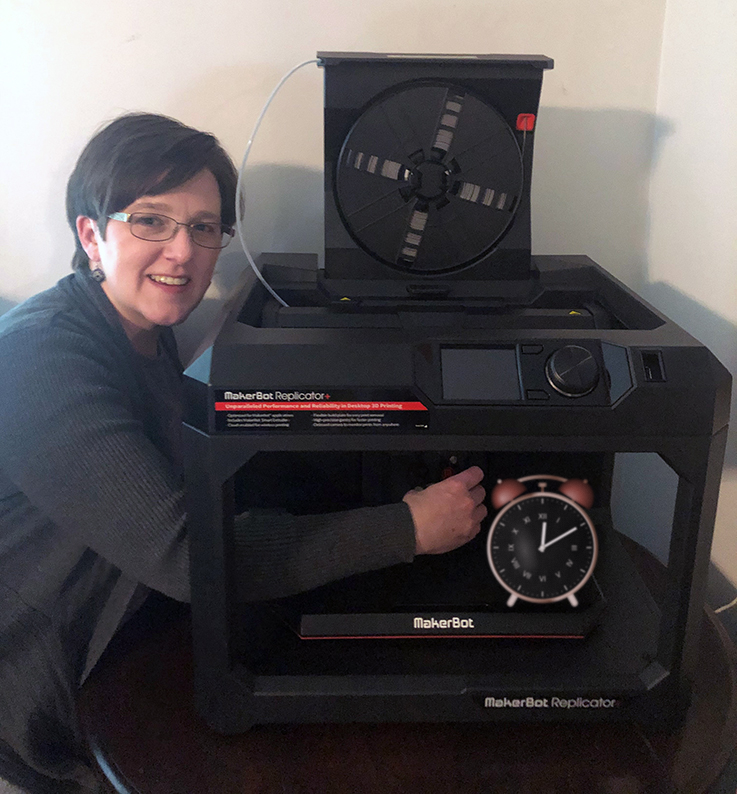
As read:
12:10
